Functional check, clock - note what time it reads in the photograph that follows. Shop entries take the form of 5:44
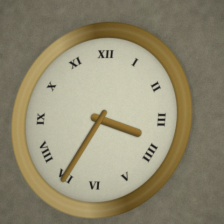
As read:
3:35
